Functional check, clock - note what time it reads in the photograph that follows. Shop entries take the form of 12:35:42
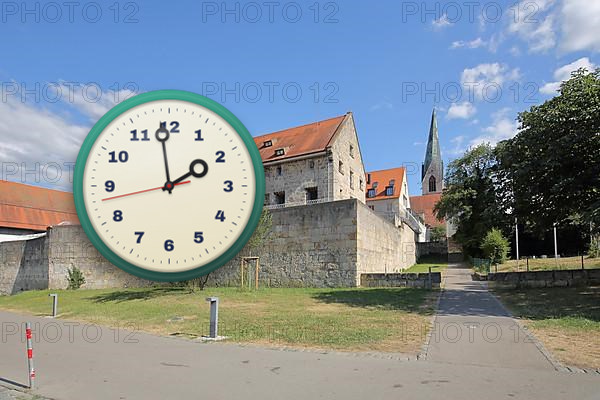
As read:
1:58:43
